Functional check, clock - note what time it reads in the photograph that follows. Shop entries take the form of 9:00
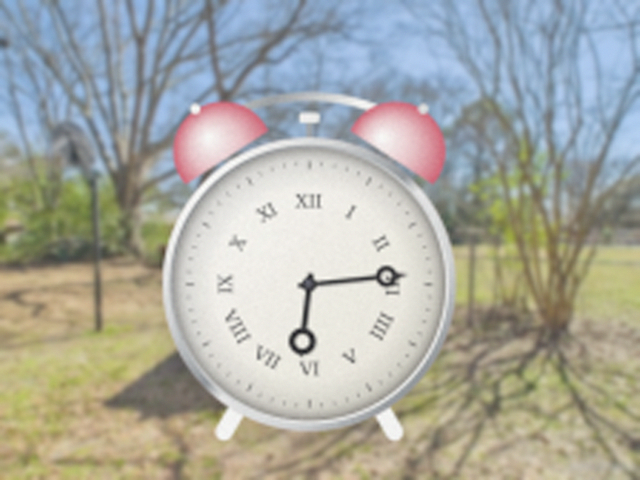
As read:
6:14
